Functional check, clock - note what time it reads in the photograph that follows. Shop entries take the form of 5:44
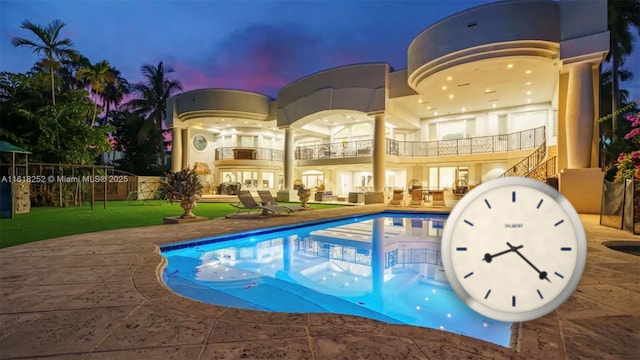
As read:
8:22
